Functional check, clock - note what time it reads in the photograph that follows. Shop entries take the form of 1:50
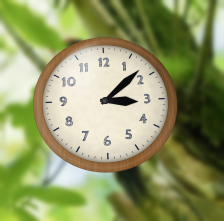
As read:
3:08
